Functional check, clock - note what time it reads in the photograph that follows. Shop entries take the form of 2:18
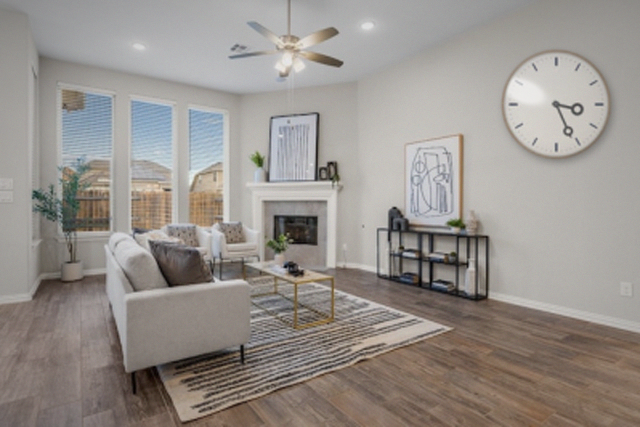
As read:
3:26
